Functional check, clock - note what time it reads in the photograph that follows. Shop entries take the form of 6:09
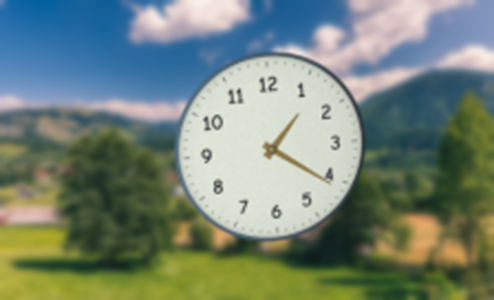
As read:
1:21
